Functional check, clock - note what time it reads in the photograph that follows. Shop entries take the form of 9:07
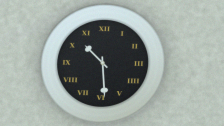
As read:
10:29
